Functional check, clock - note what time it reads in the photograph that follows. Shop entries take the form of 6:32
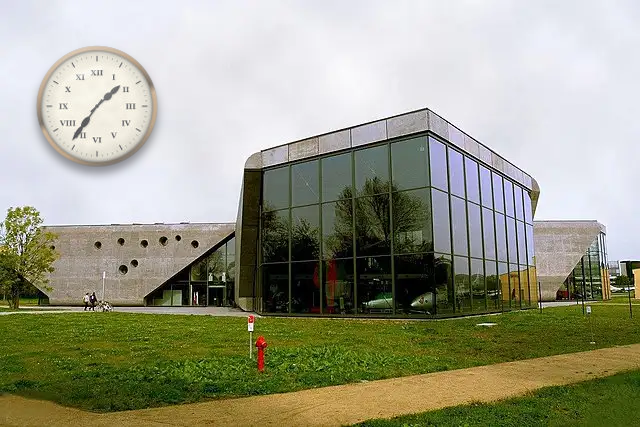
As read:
1:36
